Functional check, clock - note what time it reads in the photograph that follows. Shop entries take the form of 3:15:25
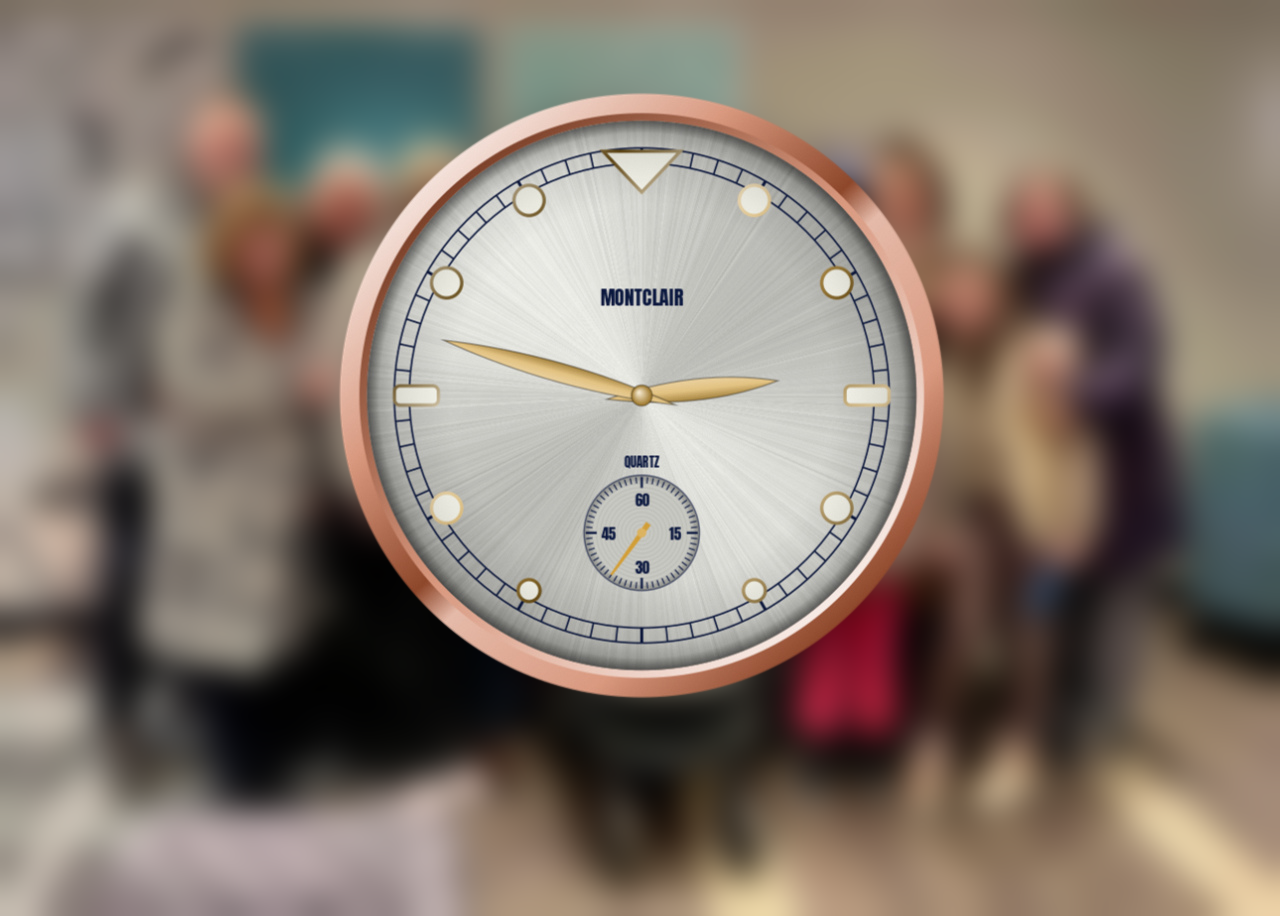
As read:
2:47:36
